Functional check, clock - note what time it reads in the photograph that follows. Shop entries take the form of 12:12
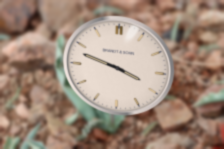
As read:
3:48
